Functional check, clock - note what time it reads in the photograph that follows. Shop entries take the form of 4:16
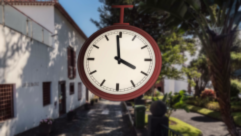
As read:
3:59
